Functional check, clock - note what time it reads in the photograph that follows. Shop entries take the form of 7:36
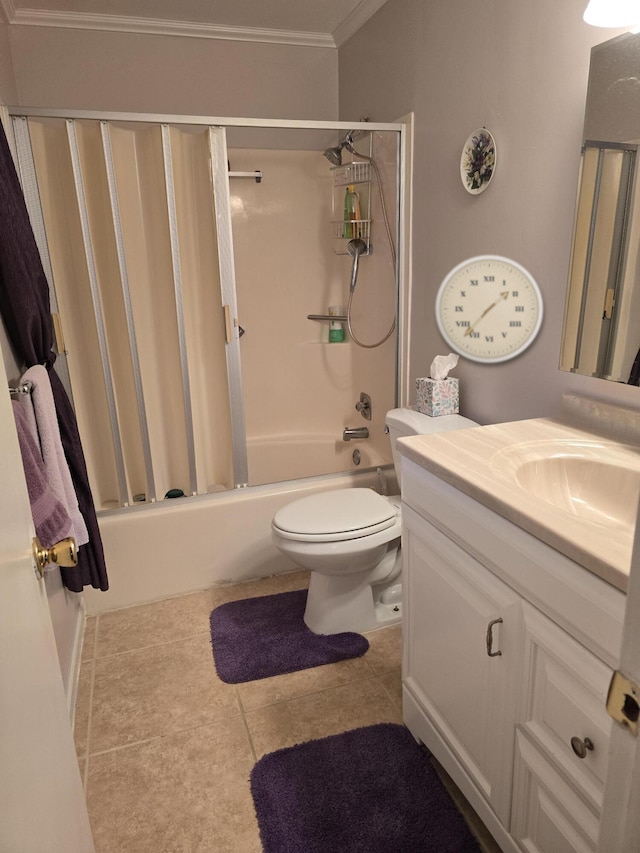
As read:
1:37
